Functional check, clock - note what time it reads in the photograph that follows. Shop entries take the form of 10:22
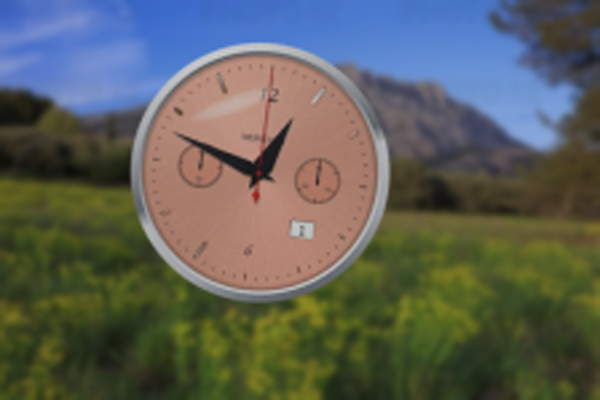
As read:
12:48
